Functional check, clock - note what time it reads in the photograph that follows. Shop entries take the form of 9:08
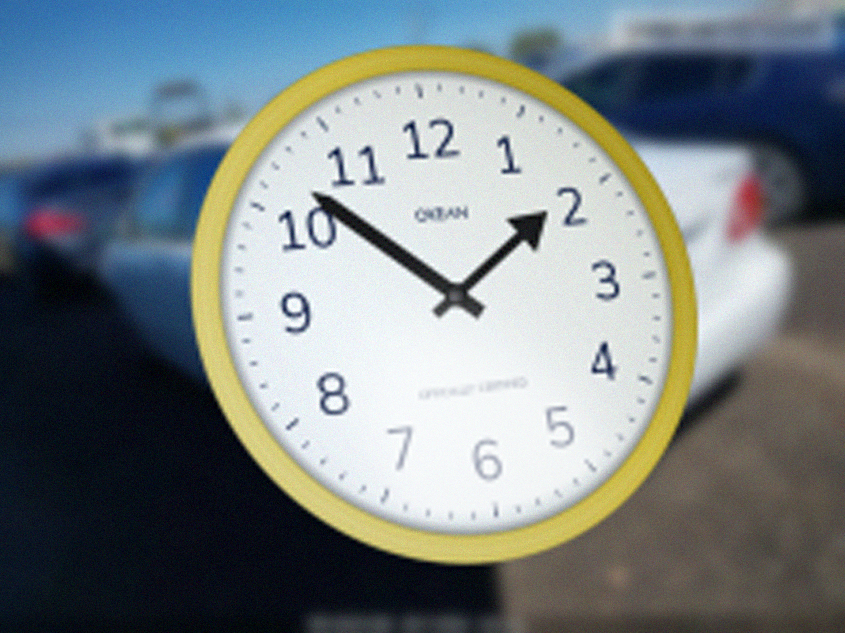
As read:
1:52
